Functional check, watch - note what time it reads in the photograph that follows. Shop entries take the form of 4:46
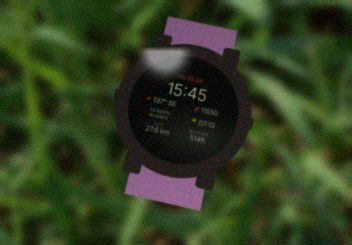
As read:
15:45
